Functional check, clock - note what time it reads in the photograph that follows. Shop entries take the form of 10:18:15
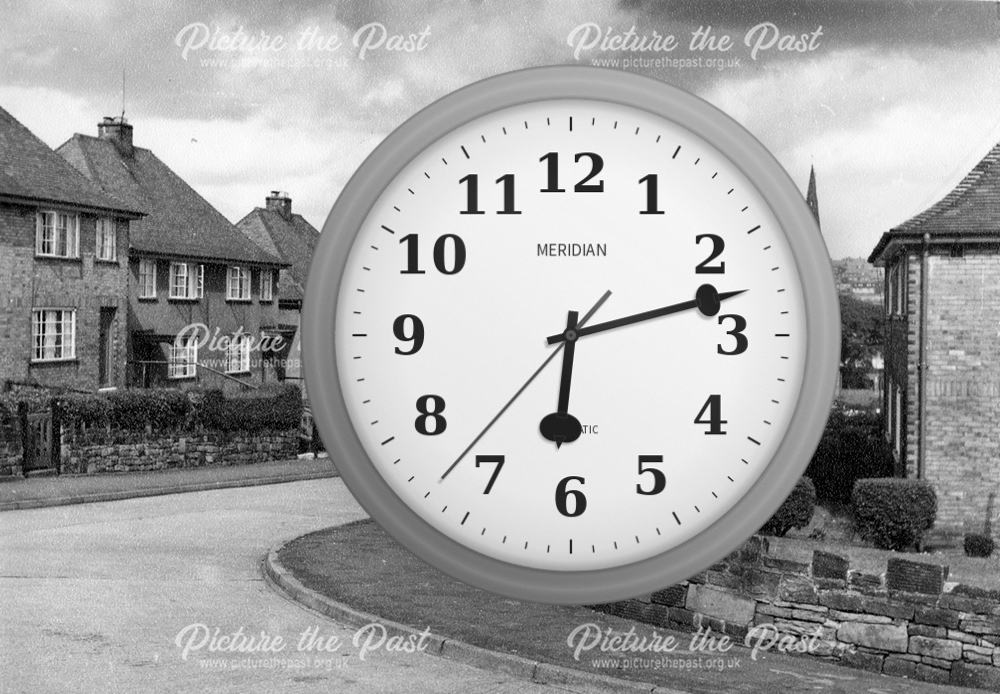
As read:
6:12:37
